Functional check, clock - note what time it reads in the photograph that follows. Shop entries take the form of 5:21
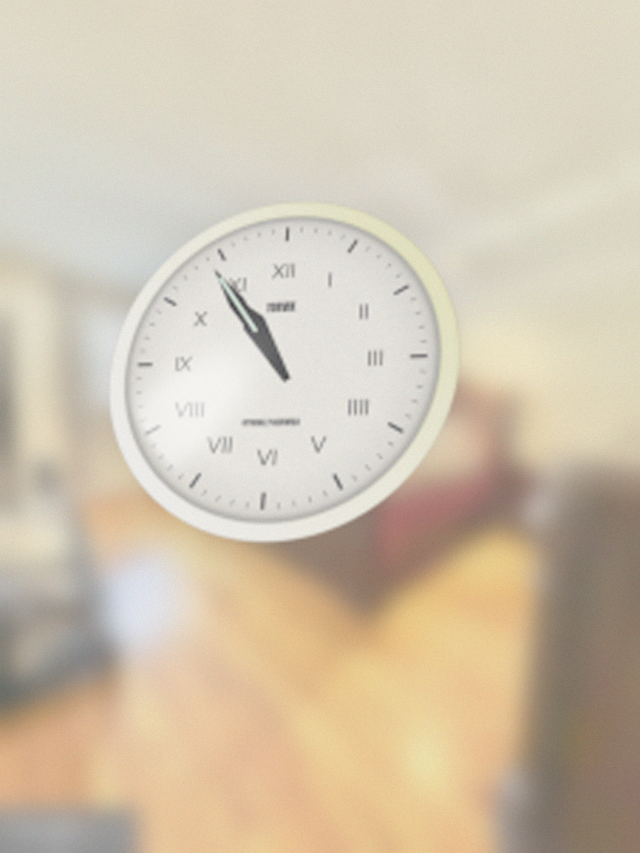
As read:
10:54
